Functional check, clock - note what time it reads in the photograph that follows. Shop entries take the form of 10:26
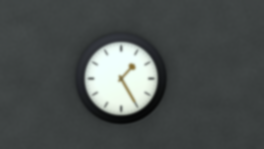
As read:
1:25
